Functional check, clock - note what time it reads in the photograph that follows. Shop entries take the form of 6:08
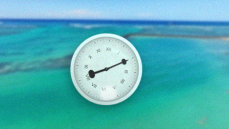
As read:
8:10
